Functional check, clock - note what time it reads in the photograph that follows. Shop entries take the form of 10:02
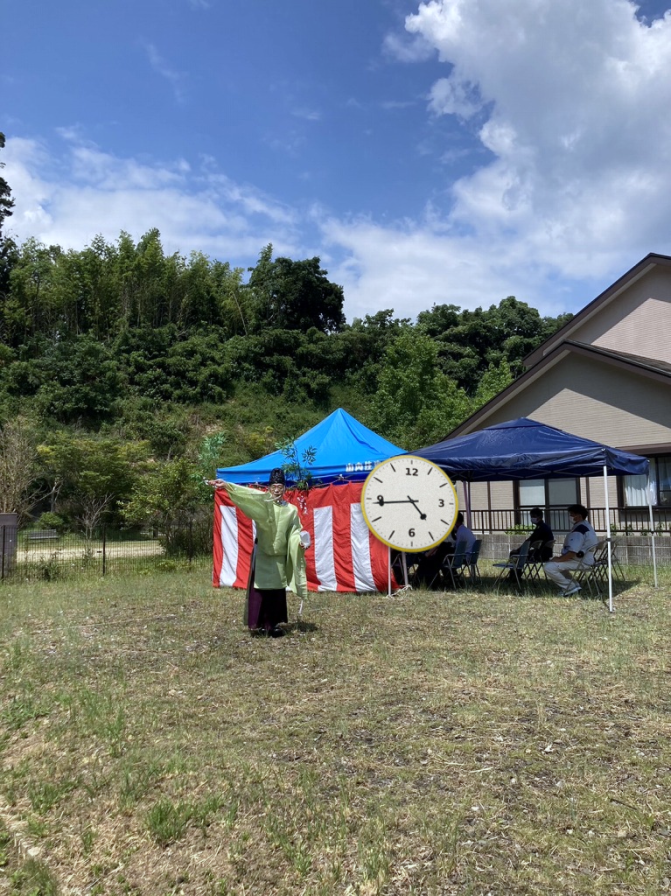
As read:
4:44
